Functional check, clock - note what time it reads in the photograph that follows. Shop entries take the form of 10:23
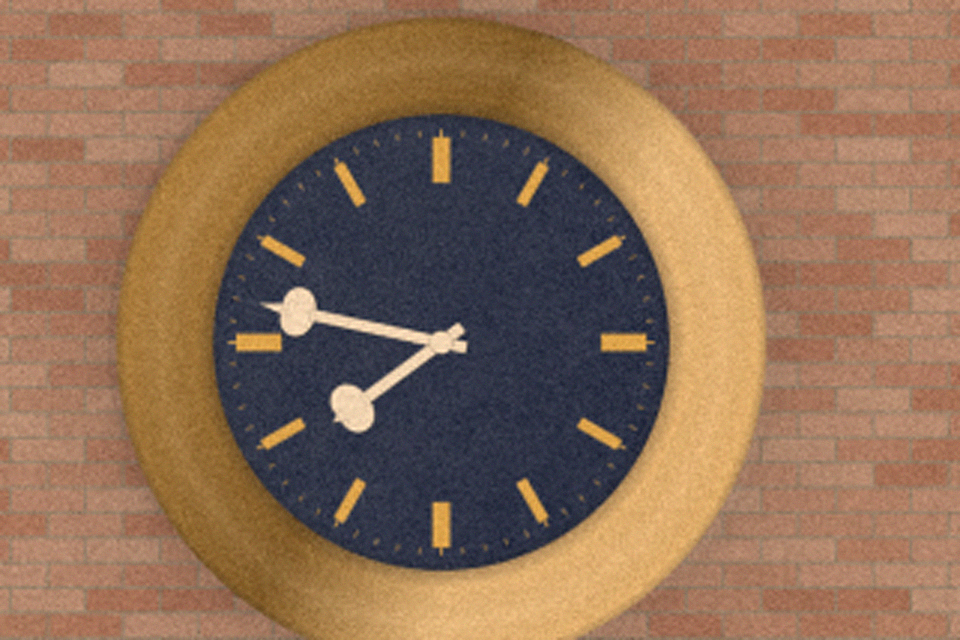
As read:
7:47
